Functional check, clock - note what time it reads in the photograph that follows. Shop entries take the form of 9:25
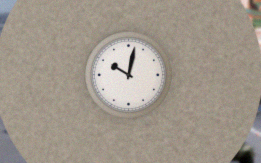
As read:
10:02
